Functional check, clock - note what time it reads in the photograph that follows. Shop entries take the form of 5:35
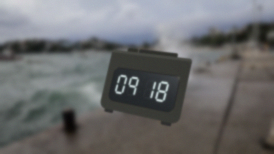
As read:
9:18
